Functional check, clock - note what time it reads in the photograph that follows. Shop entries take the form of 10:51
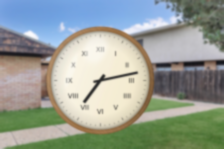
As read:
7:13
